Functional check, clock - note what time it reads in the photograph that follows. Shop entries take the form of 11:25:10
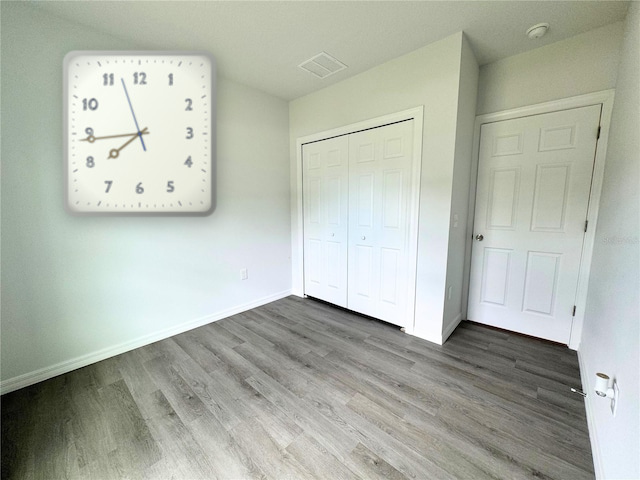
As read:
7:43:57
